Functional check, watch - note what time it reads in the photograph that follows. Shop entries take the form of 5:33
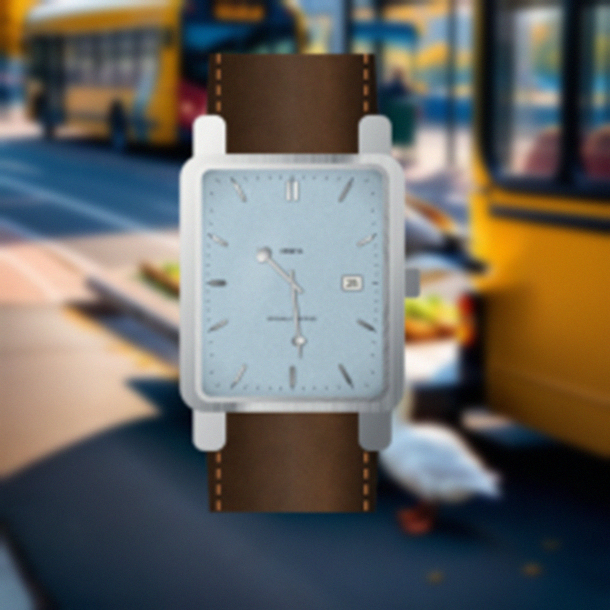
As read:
10:29
